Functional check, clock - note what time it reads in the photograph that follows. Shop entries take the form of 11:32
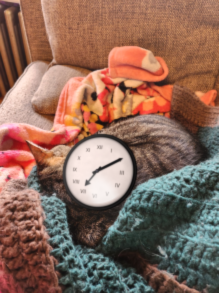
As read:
7:10
